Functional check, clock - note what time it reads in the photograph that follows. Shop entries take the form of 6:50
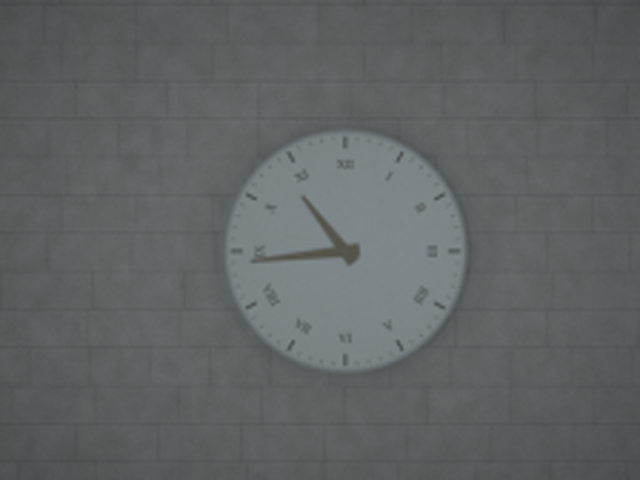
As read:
10:44
